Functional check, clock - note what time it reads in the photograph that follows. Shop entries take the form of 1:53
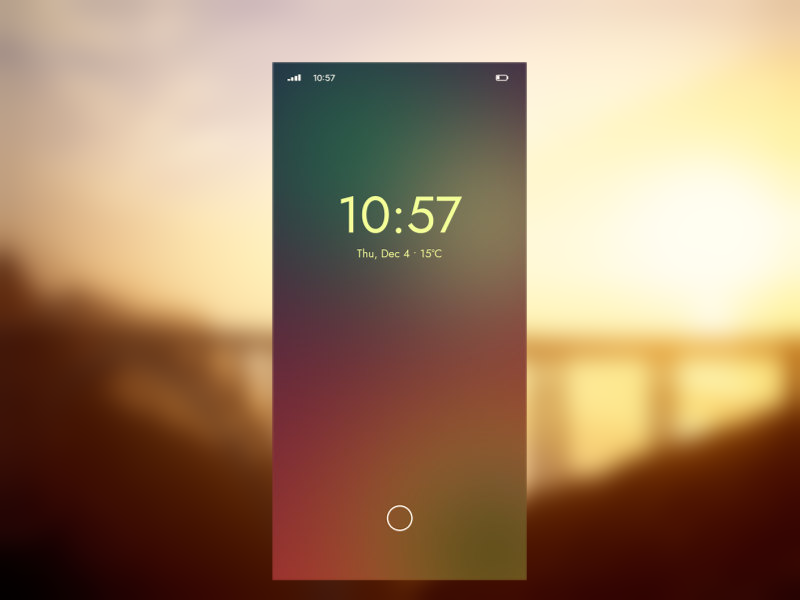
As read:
10:57
